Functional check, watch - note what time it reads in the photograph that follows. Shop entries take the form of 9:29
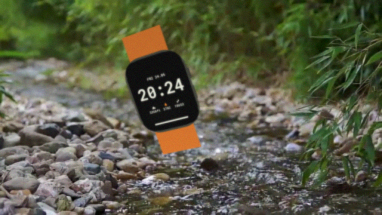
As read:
20:24
